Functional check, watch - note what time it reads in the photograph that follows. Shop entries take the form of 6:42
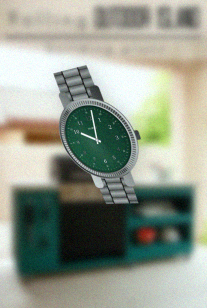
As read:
10:02
